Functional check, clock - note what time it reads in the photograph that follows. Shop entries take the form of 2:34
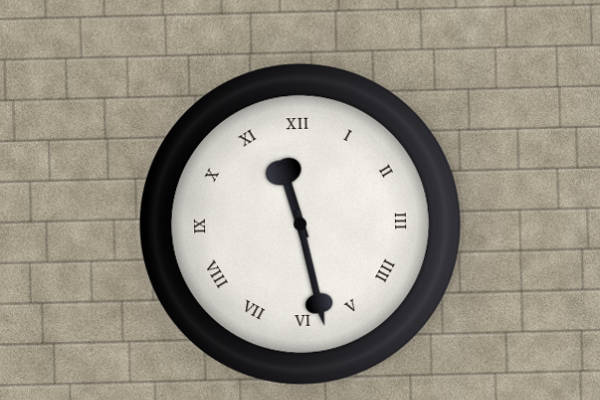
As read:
11:28
